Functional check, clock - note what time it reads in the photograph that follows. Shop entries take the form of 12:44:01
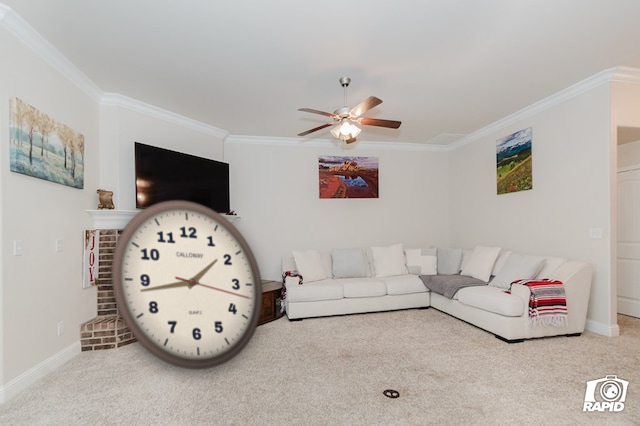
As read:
1:43:17
